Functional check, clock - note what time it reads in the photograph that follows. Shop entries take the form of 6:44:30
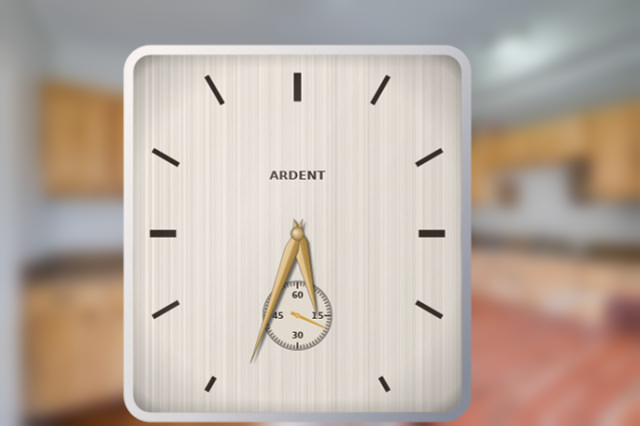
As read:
5:33:19
